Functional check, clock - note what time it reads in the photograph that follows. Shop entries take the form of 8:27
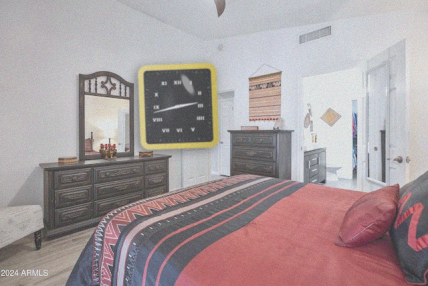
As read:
2:43
